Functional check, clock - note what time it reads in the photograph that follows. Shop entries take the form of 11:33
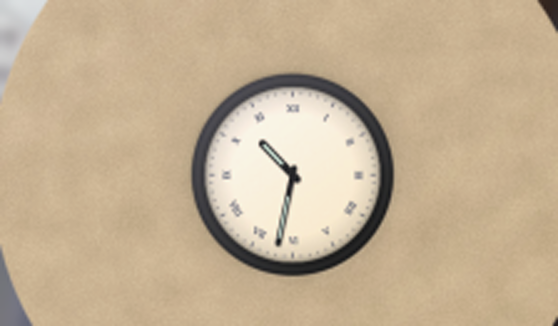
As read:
10:32
